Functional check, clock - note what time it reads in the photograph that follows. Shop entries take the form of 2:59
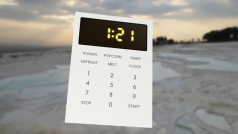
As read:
1:21
